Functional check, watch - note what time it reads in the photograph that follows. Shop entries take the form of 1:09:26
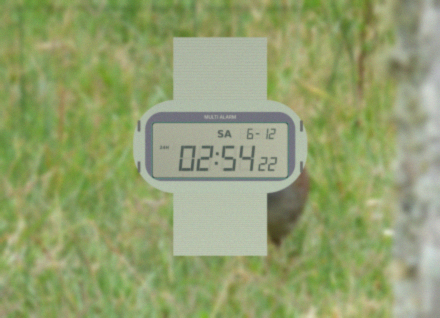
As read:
2:54:22
